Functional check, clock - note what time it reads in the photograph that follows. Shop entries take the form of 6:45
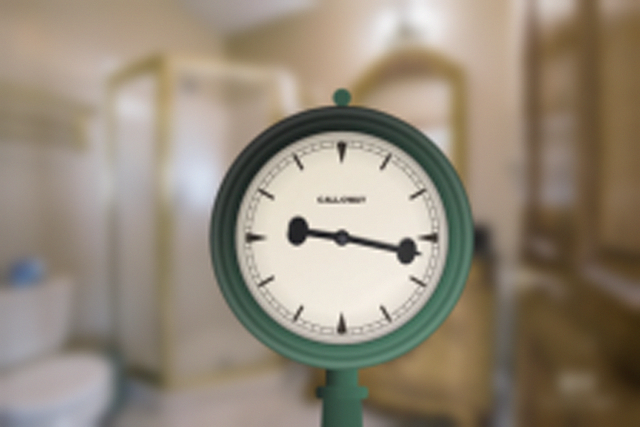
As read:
9:17
